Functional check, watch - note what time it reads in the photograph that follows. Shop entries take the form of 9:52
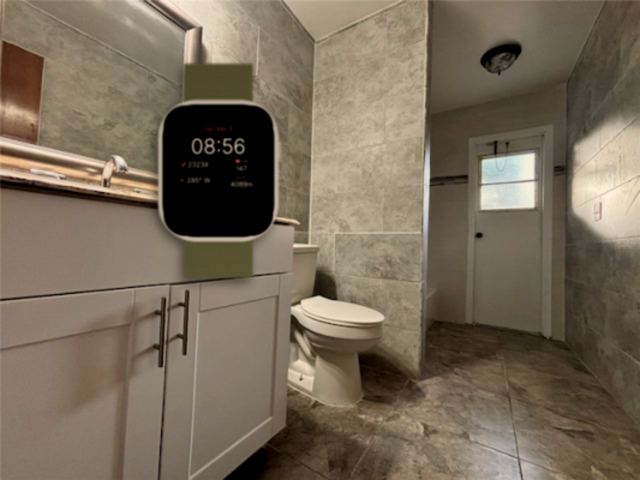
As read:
8:56
